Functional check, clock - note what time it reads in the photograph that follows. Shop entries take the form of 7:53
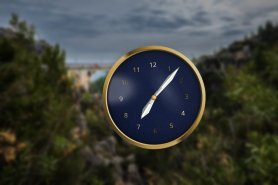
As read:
7:07
